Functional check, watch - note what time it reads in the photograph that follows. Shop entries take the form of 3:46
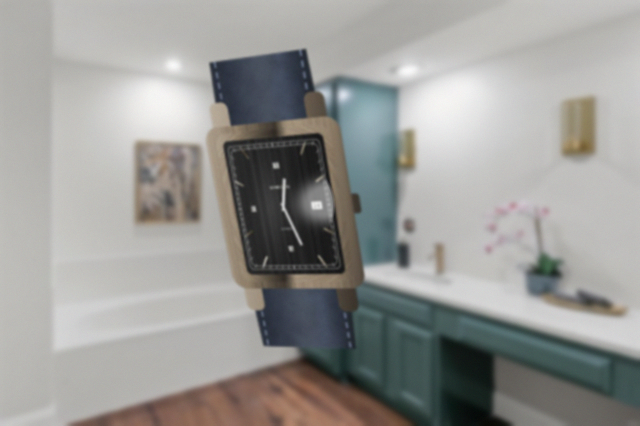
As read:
12:27
